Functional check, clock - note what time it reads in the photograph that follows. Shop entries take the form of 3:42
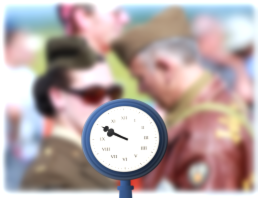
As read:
9:50
